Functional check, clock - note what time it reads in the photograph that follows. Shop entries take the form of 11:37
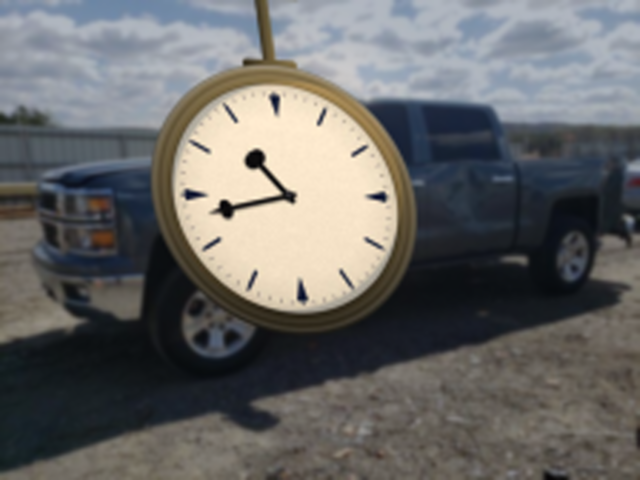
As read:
10:43
